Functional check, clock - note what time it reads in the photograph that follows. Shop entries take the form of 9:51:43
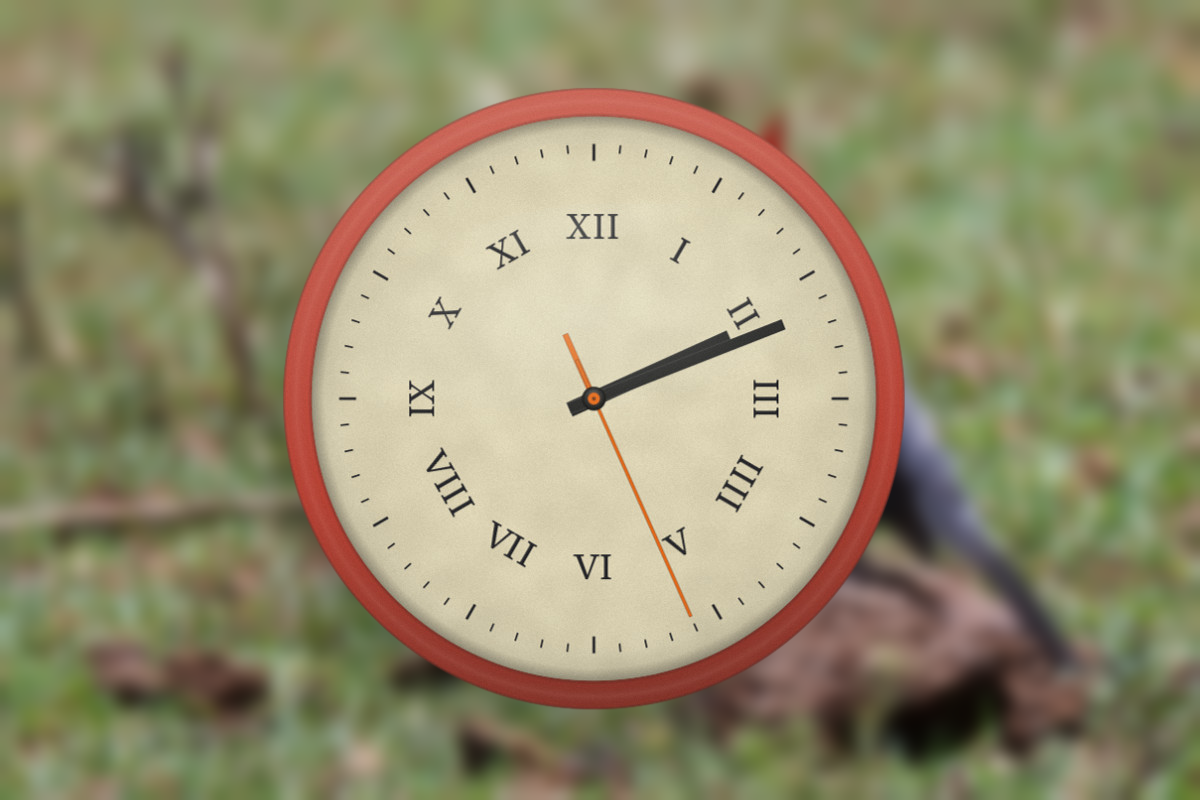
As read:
2:11:26
